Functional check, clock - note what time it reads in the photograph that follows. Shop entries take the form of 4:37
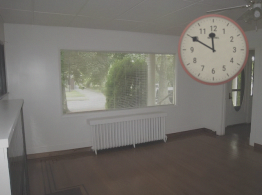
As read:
11:50
